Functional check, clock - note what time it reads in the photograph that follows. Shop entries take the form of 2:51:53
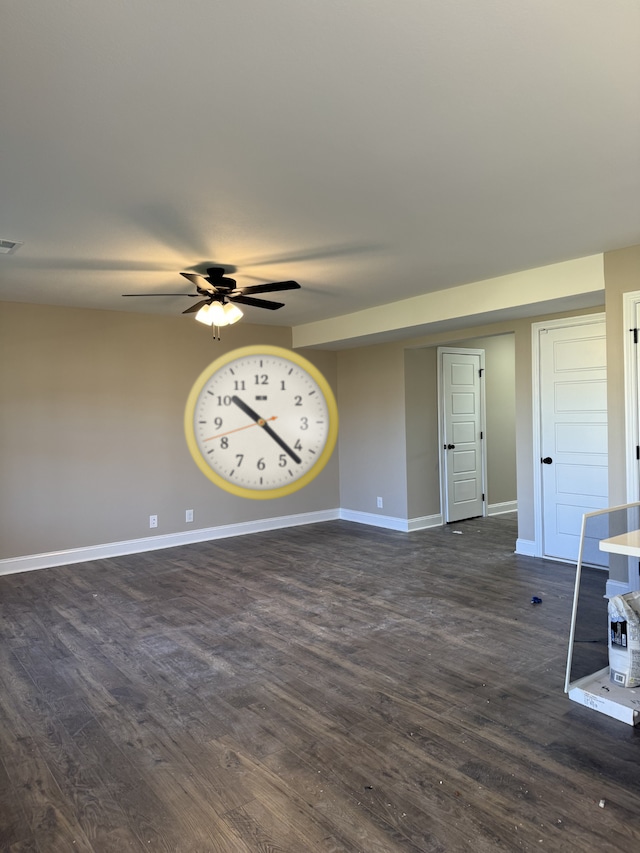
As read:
10:22:42
